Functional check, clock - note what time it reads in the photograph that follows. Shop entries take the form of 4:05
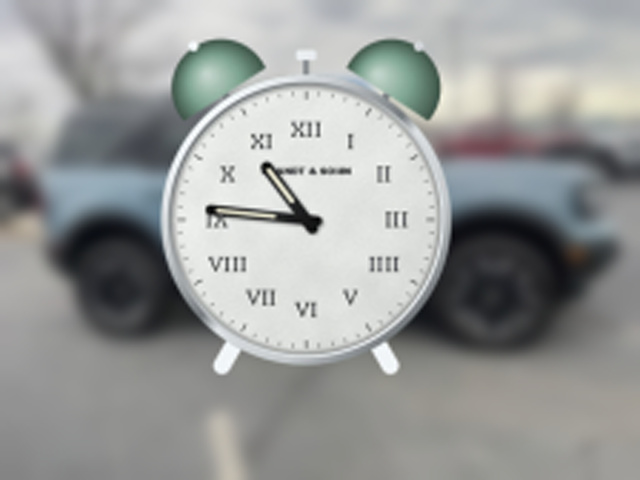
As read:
10:46
